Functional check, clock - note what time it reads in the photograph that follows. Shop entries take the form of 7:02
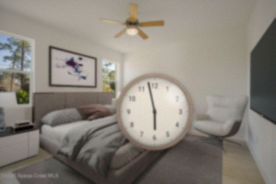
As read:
5:58
